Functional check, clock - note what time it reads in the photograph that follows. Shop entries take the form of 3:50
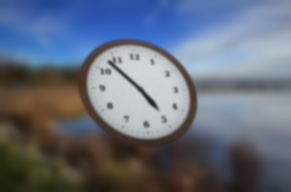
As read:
4:53
